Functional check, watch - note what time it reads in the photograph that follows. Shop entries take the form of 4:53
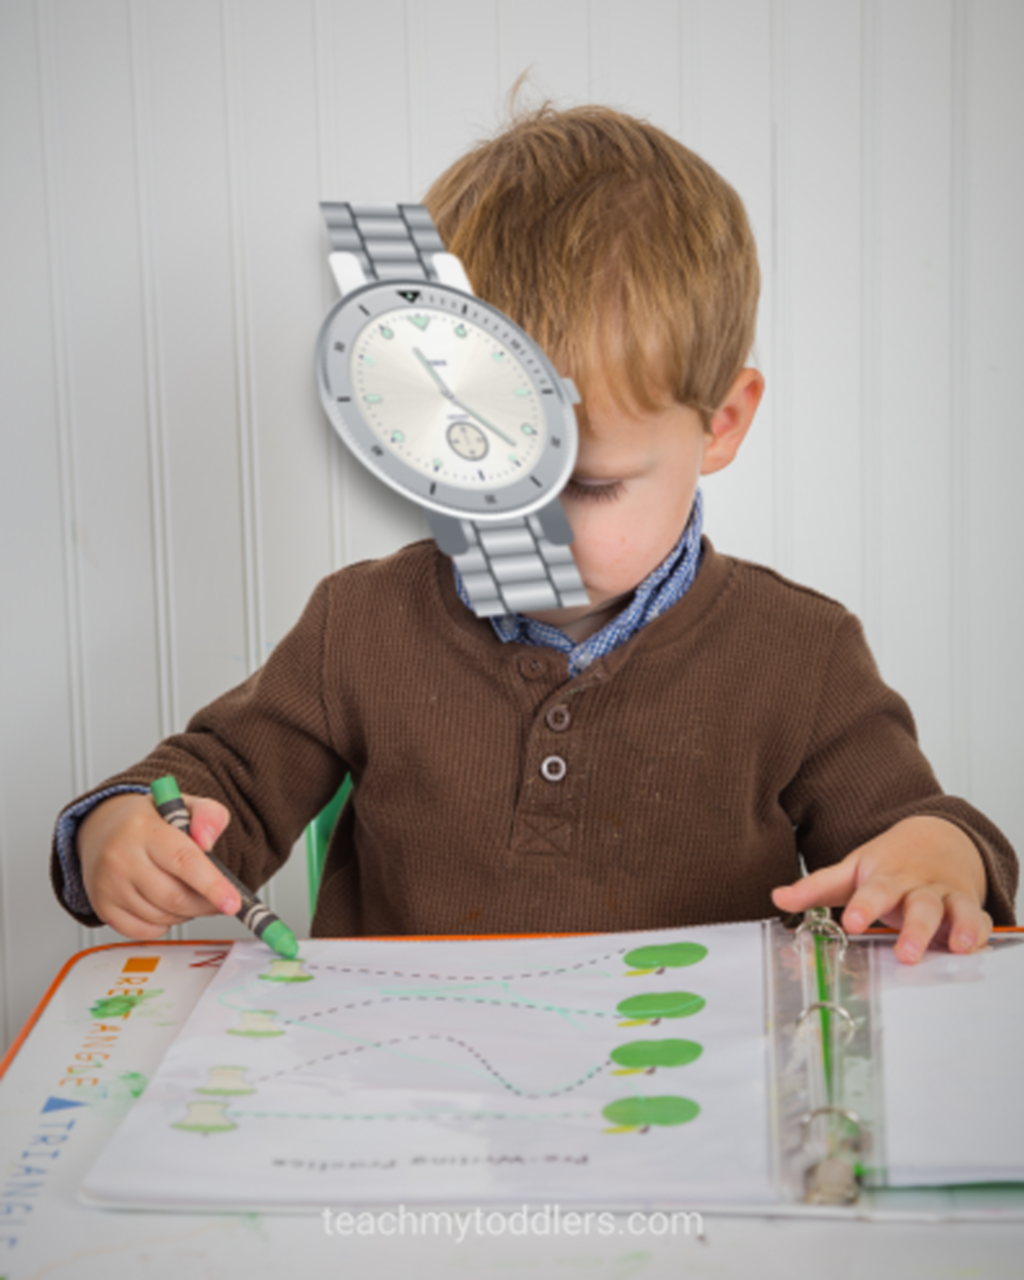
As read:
11:23
